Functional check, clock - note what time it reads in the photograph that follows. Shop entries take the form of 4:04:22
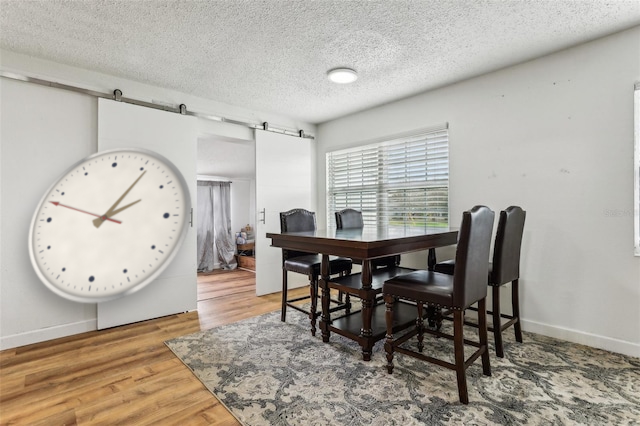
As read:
2:05:48
